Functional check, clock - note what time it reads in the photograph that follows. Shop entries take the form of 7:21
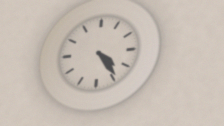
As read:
4:24
